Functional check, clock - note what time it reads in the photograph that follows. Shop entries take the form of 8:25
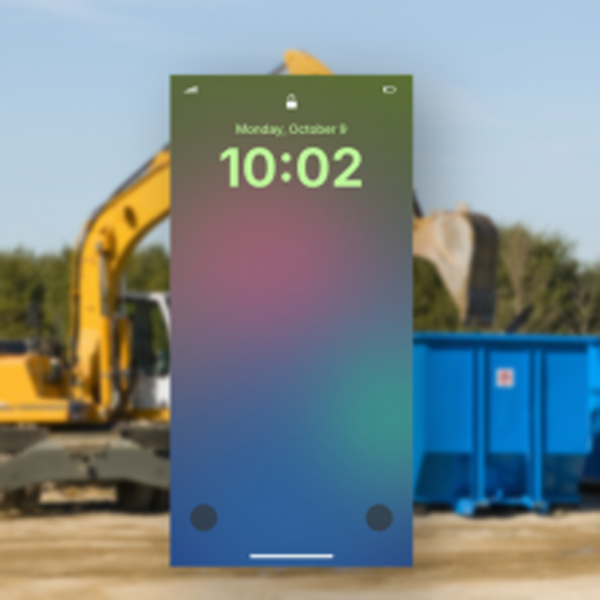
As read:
10:02
